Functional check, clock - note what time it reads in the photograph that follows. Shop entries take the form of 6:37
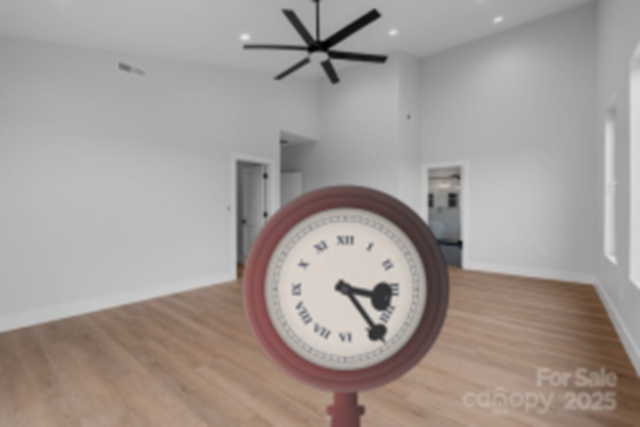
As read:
3:24
